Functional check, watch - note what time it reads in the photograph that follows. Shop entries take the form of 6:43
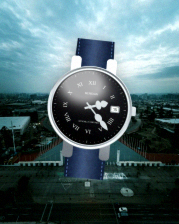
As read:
2:23
